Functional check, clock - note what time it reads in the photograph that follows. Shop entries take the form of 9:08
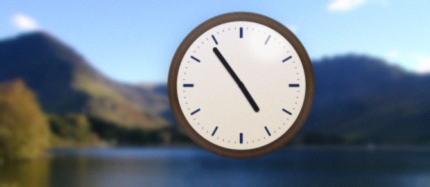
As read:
4:54
